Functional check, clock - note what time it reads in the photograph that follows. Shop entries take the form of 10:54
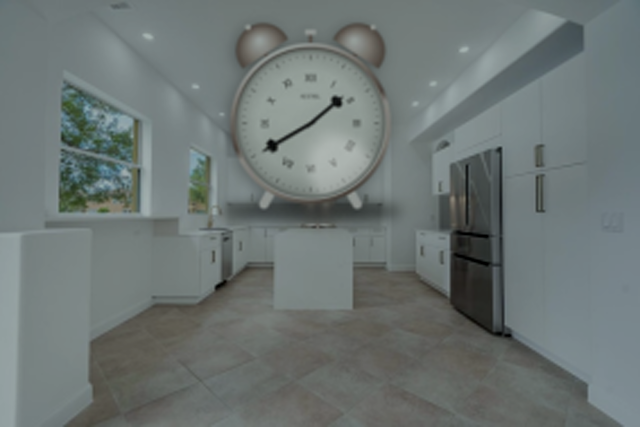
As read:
1:40
